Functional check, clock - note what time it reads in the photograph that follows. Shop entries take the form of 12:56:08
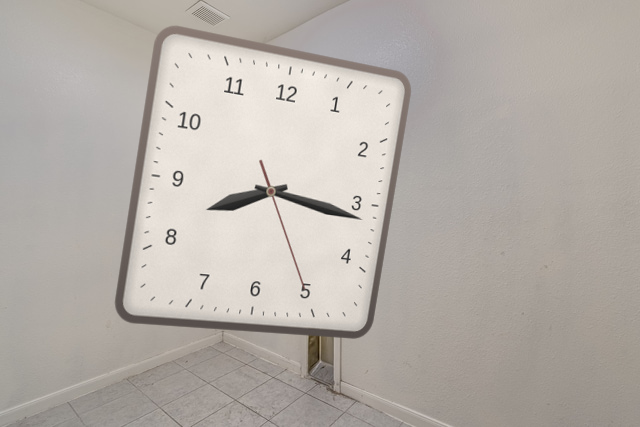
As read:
8:16:25
